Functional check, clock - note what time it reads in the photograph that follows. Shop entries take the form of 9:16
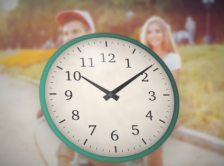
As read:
10:09
